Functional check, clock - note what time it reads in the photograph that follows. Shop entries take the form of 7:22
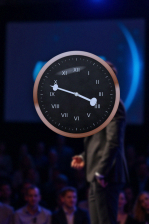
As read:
3:48
